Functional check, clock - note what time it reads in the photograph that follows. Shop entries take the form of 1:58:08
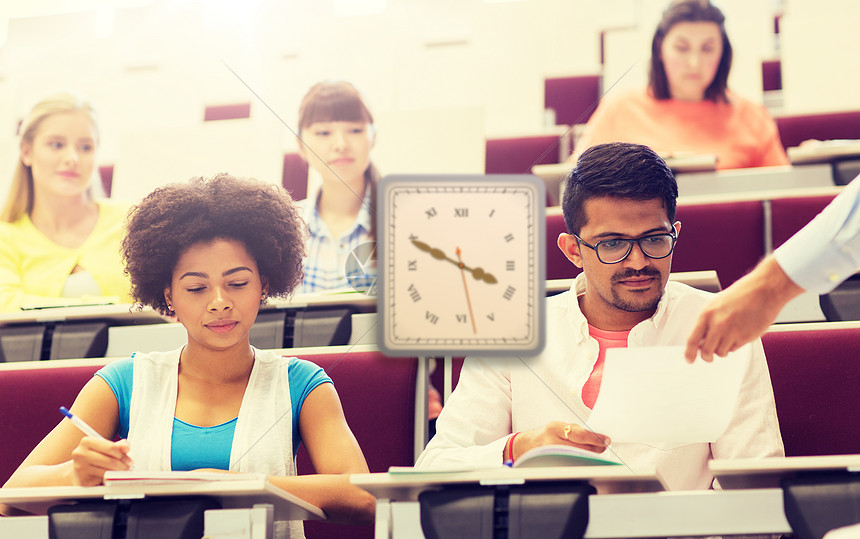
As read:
3:49:28
